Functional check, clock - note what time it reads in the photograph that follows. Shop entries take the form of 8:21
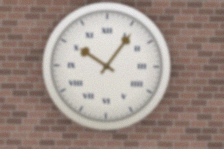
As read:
10:06
